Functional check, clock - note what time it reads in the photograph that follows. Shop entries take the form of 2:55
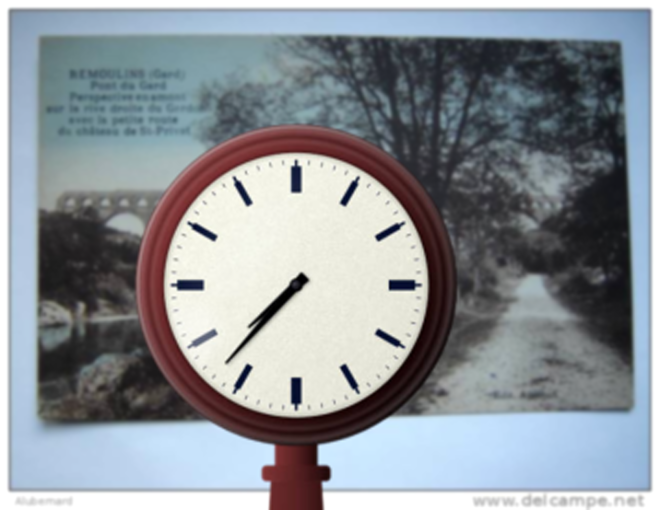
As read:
7:37
